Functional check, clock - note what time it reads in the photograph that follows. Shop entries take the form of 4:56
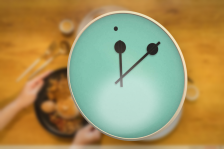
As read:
12:09
